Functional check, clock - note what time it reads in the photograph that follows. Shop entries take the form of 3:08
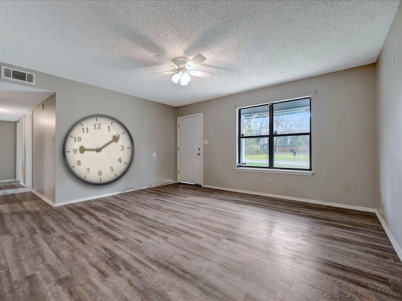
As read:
9:10
